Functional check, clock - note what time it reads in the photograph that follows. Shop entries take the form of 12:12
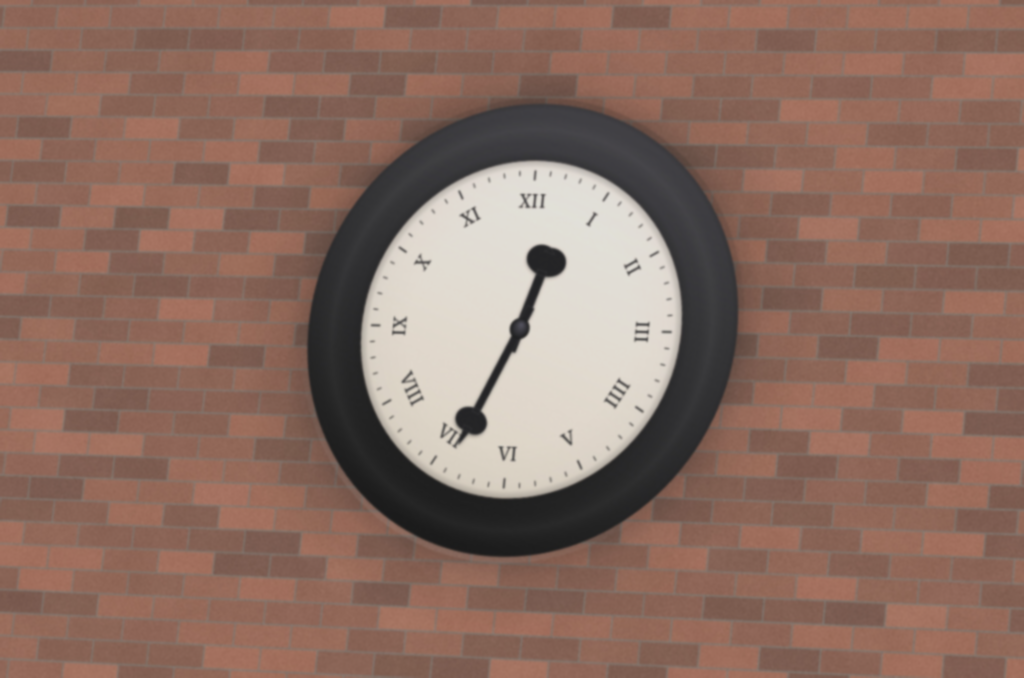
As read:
12:34
